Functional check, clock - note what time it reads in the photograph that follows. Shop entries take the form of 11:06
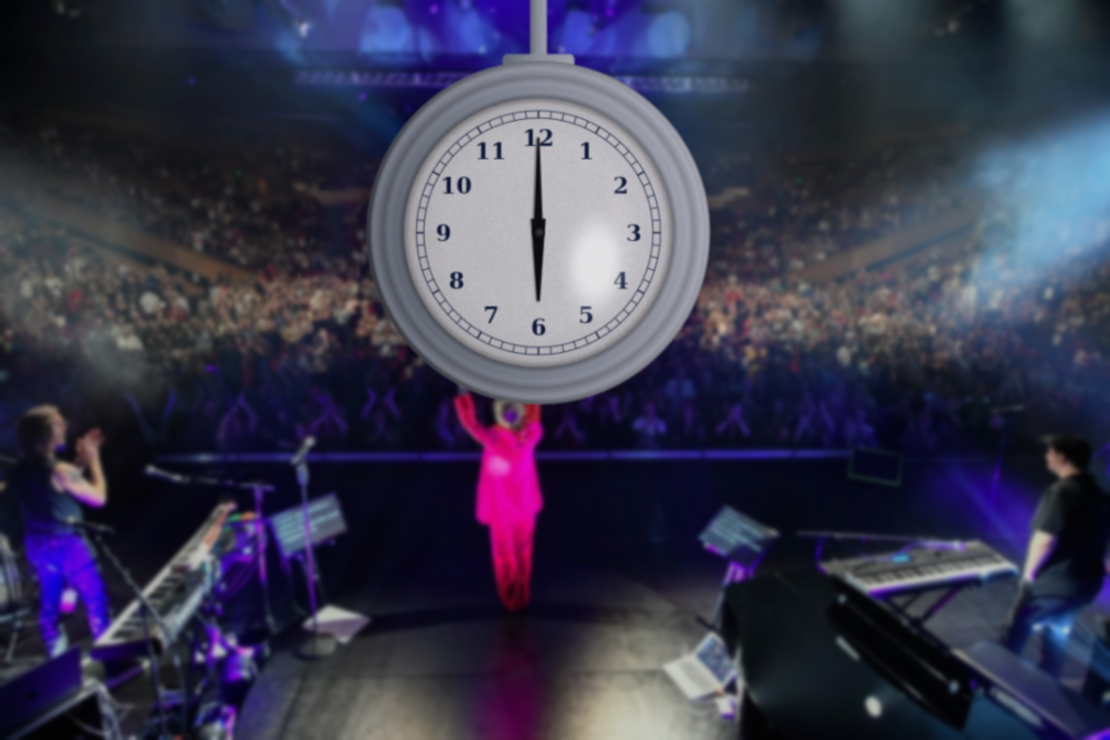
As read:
6:00
